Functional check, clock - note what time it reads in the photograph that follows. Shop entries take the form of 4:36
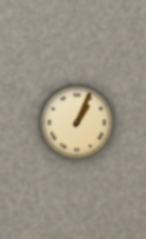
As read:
1:04
